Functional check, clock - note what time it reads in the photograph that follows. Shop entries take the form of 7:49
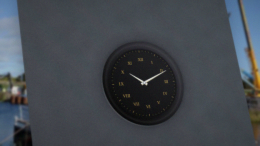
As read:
10:11
